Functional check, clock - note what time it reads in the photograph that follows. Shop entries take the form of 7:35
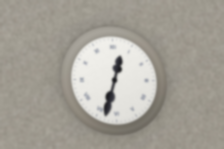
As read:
12:33
